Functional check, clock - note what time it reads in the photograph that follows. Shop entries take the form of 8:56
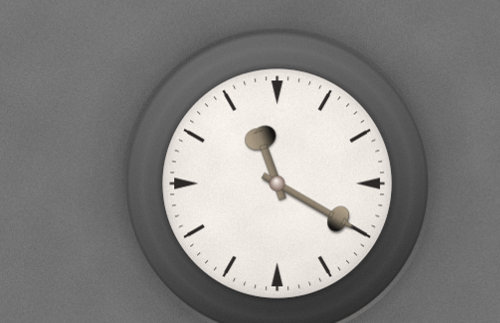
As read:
11:20
